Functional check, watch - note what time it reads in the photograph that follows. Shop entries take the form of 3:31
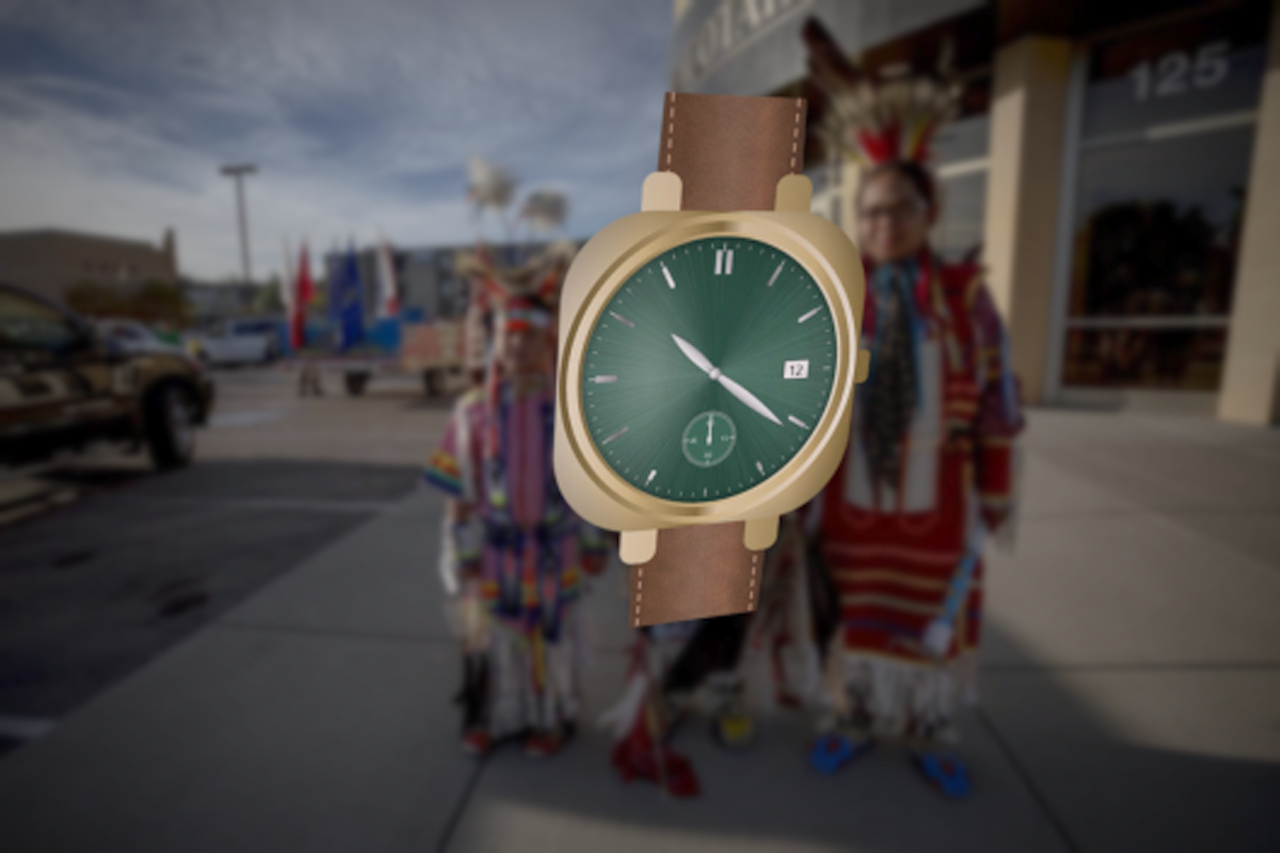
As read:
10:21
